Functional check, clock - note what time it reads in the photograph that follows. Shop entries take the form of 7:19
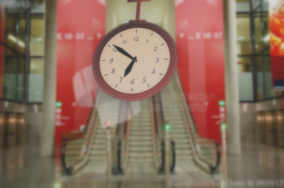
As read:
6:51
